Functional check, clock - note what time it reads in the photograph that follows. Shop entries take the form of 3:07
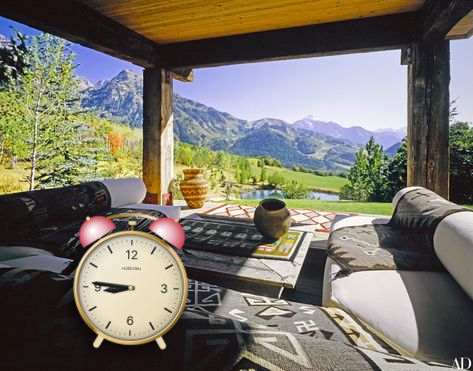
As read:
8:46
